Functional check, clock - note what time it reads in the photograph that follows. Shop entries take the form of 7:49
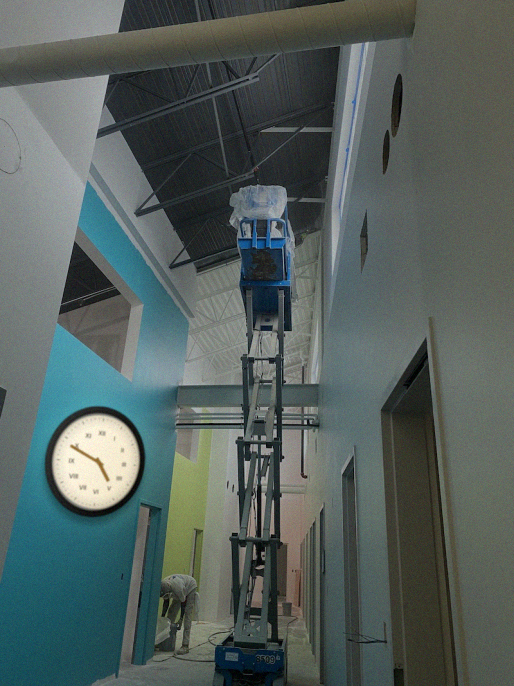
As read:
4:49
